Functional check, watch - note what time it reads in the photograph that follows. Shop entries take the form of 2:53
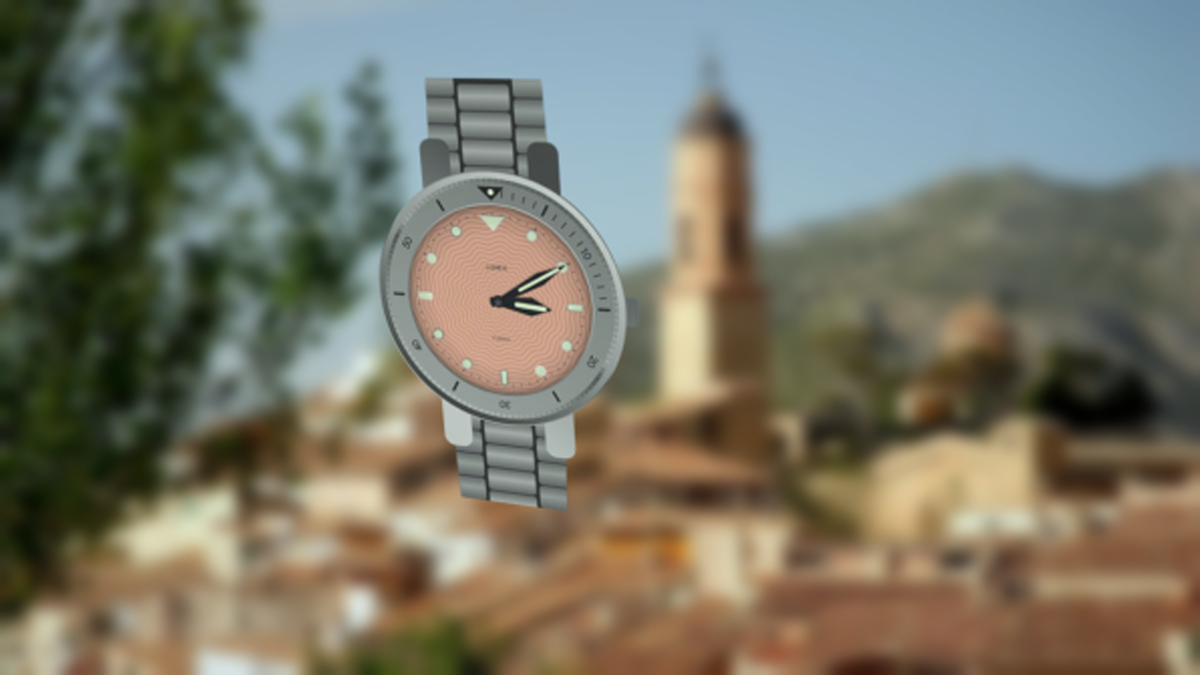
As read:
3:10
